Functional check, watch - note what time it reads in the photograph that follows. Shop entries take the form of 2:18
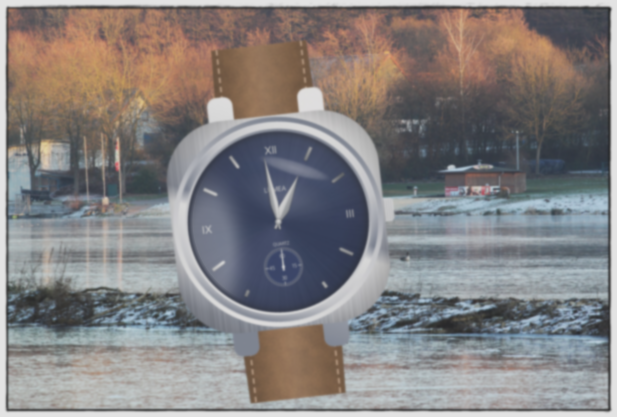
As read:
12:59
